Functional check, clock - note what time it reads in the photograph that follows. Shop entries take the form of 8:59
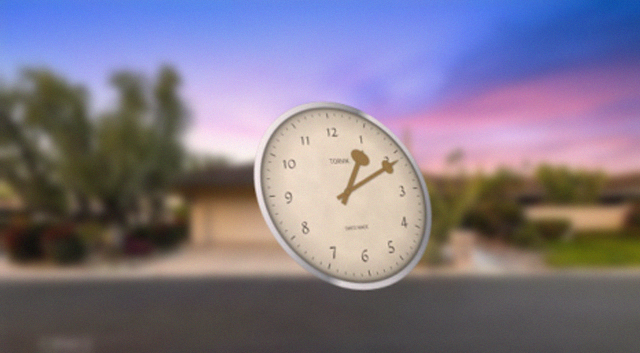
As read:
1:11
